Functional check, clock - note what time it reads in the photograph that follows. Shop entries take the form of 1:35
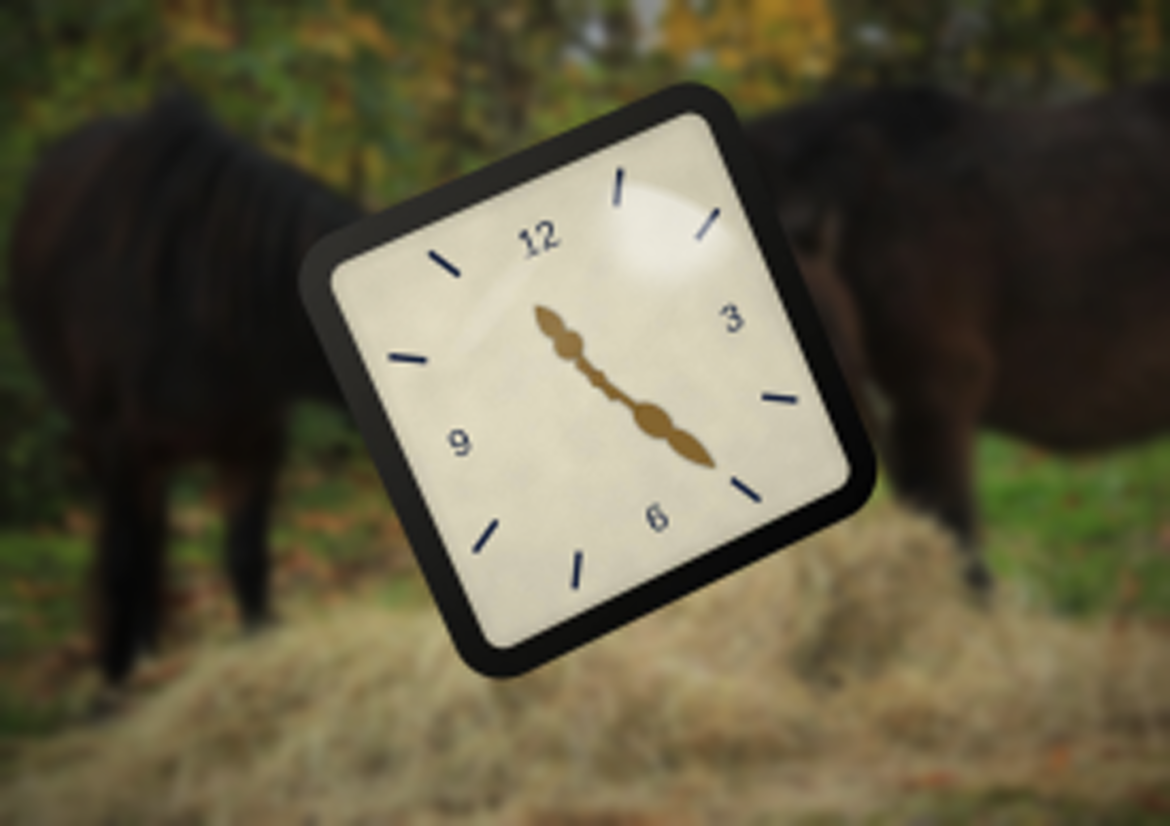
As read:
11:25
